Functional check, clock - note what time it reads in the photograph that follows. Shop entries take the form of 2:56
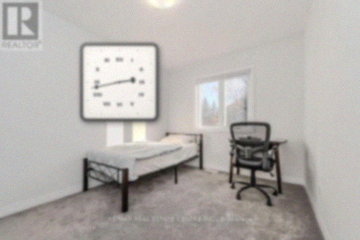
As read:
2:43
